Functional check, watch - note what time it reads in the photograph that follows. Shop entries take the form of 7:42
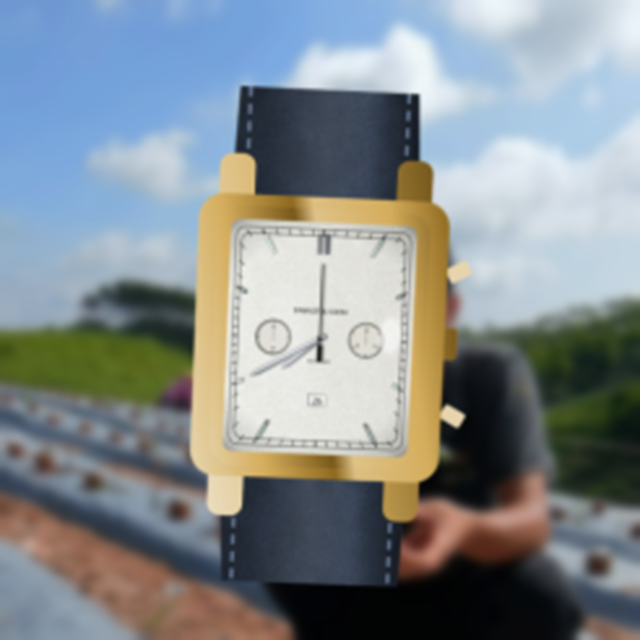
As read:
7:40
